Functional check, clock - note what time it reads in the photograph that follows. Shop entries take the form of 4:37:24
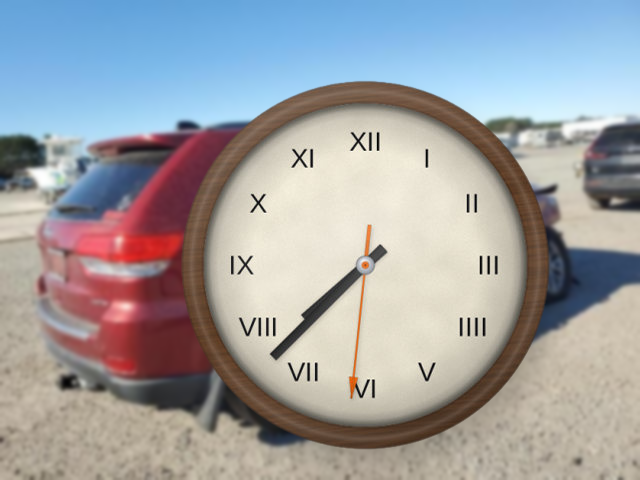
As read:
7:37:31
